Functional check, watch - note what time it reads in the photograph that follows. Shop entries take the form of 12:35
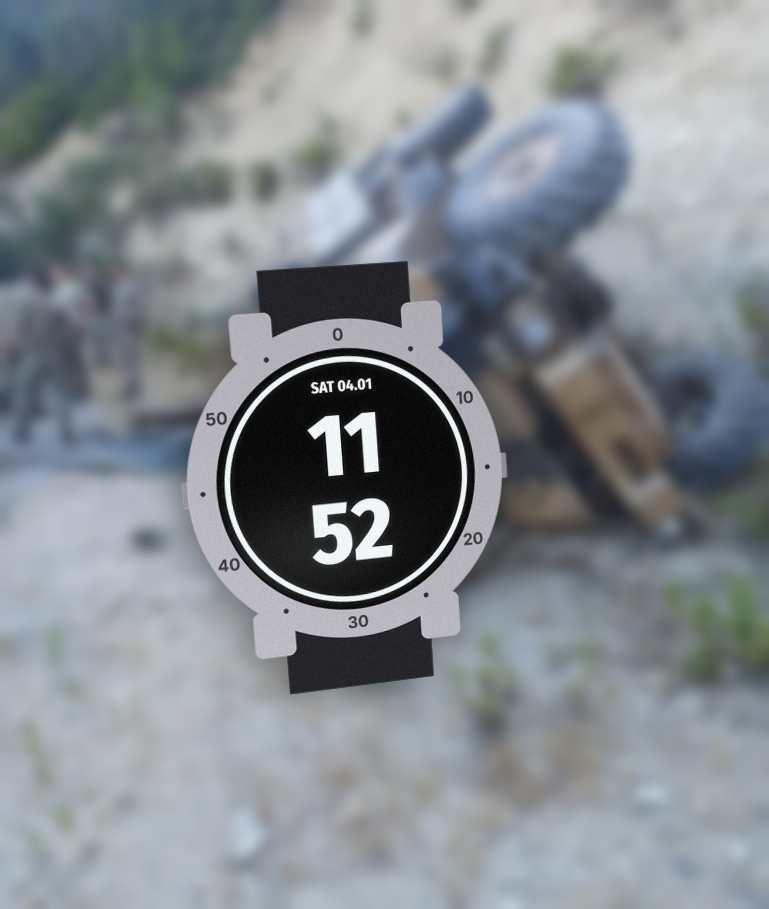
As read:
11:52
